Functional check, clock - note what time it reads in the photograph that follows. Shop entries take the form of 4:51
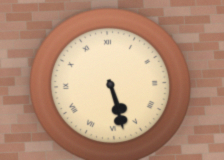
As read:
5:28
